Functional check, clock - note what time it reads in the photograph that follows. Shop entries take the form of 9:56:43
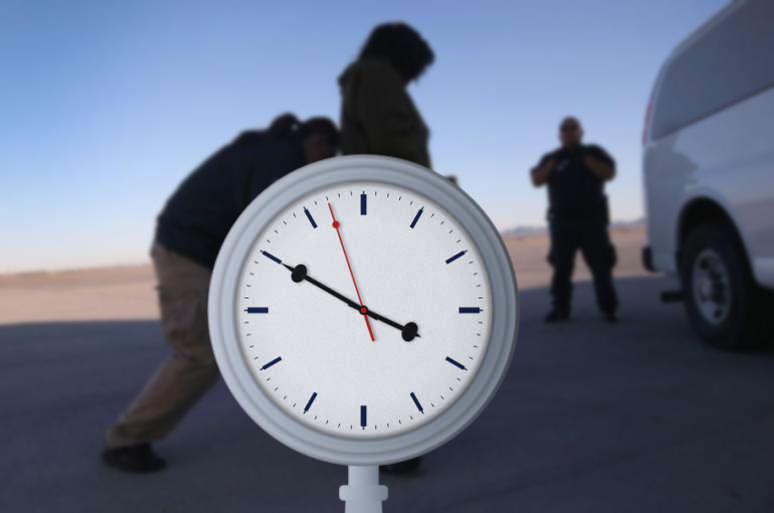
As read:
3:49:57
